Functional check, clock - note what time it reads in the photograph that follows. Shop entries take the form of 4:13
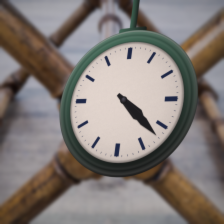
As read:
4:22
